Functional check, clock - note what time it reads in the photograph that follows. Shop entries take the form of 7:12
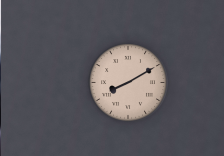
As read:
8:10
